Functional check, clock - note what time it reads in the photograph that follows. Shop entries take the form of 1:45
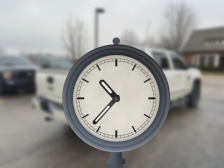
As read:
10:37
